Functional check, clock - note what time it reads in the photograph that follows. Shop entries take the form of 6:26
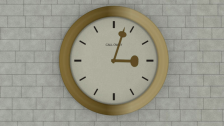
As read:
3:03
